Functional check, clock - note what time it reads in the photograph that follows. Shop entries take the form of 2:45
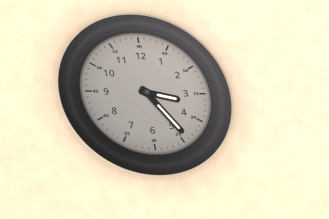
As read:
3:24
